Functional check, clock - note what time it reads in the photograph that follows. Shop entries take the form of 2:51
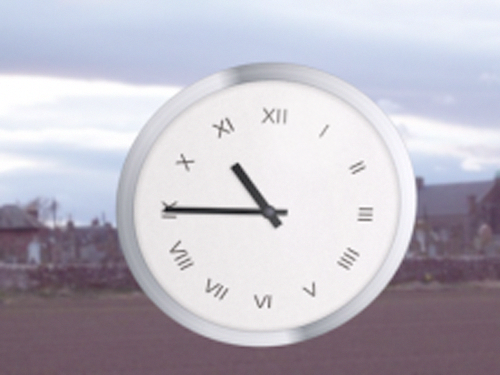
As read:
10:45
